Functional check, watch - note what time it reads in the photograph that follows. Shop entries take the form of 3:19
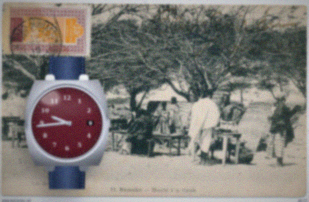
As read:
9:44
